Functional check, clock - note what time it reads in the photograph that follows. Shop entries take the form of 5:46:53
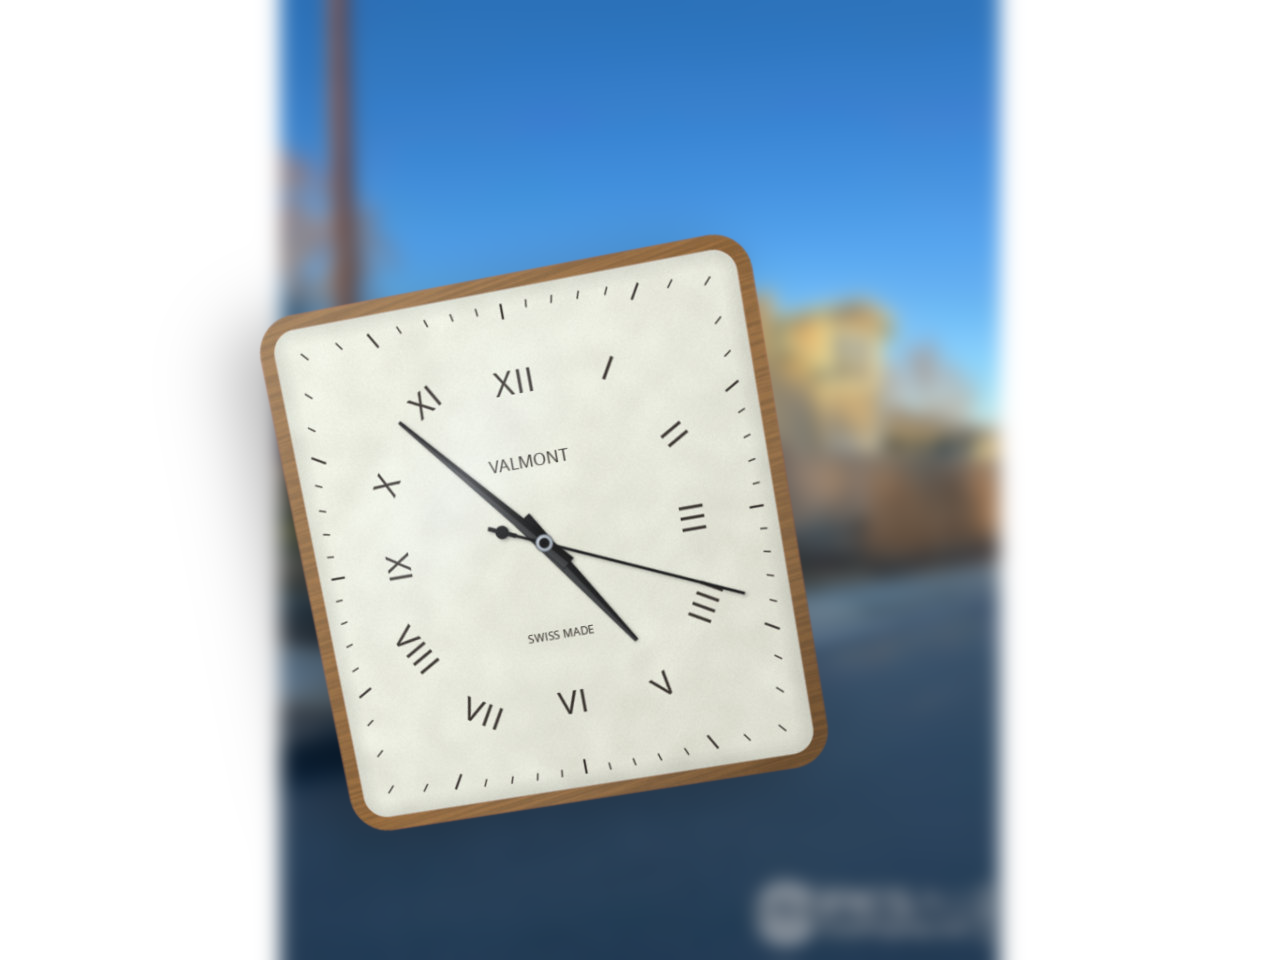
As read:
4:53:19
